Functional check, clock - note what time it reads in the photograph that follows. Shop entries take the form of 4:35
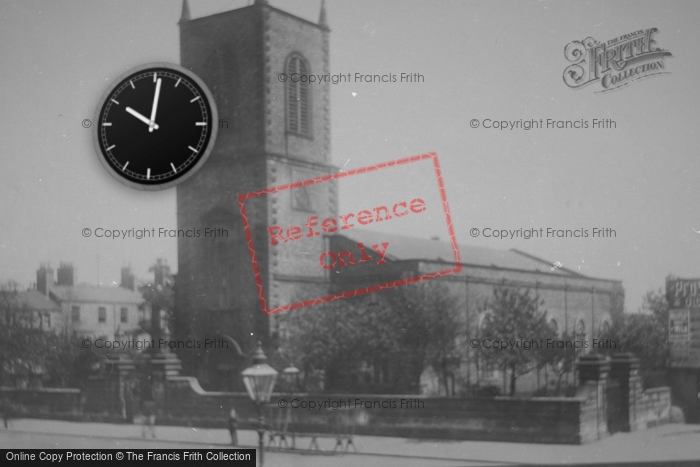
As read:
10:01
